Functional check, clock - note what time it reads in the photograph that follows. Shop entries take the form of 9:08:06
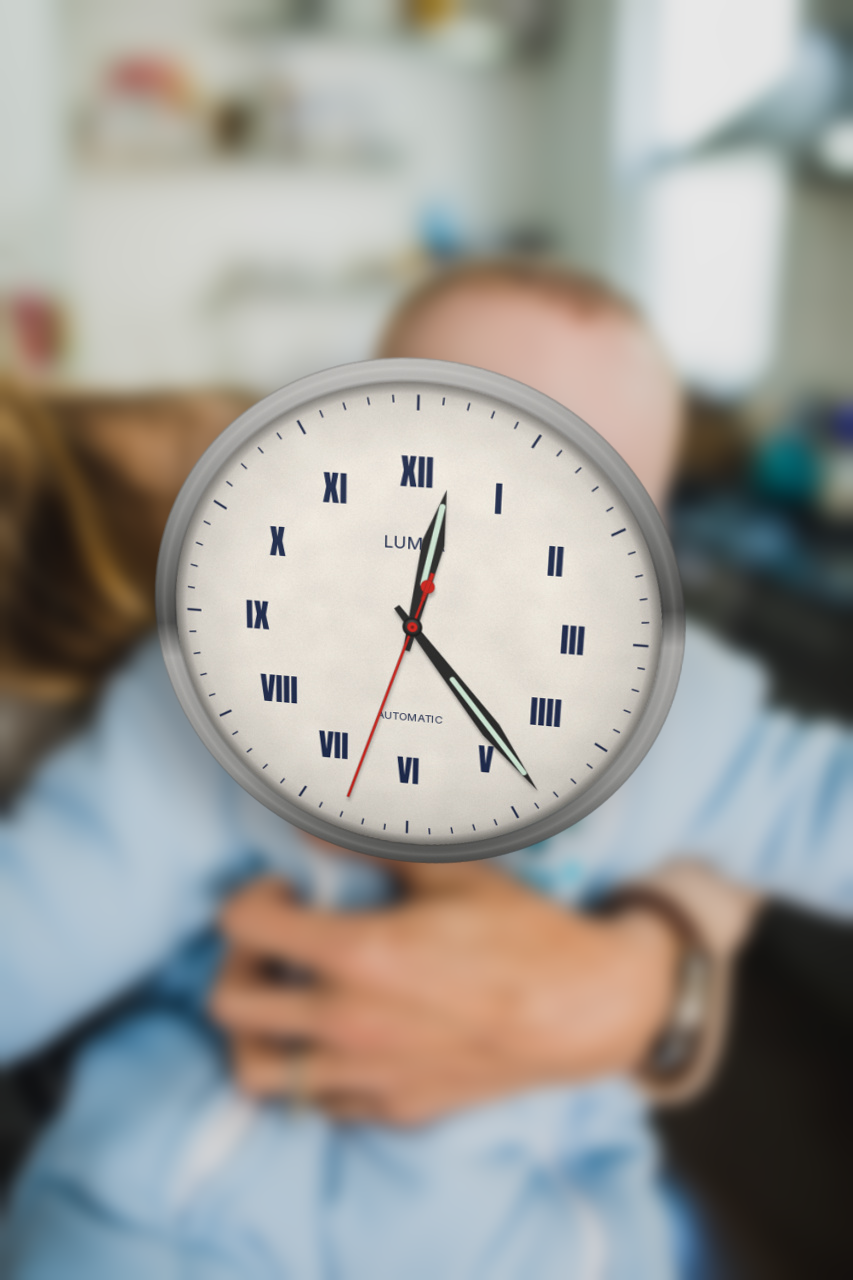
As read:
12:23:33
